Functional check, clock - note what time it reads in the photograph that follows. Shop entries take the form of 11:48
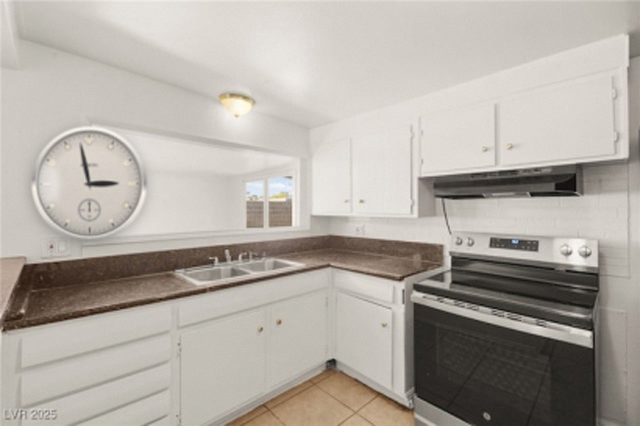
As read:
2:58
